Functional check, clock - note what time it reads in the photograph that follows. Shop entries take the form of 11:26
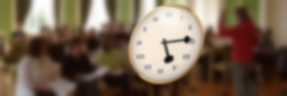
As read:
5:14
